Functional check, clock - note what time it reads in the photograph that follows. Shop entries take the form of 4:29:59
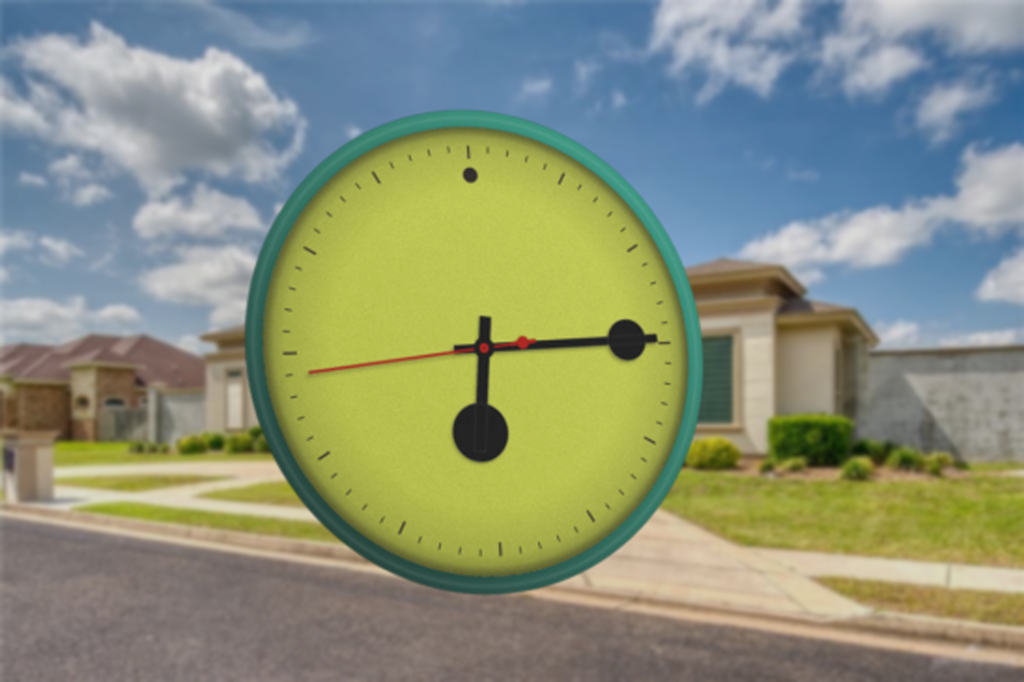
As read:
6:14:44
